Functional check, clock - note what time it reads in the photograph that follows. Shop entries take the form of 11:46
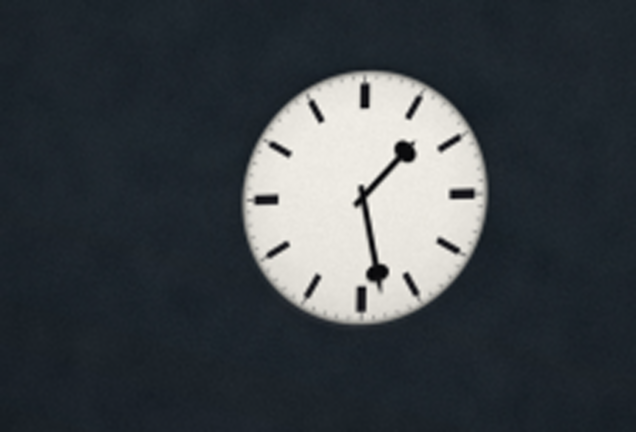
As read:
1:28
